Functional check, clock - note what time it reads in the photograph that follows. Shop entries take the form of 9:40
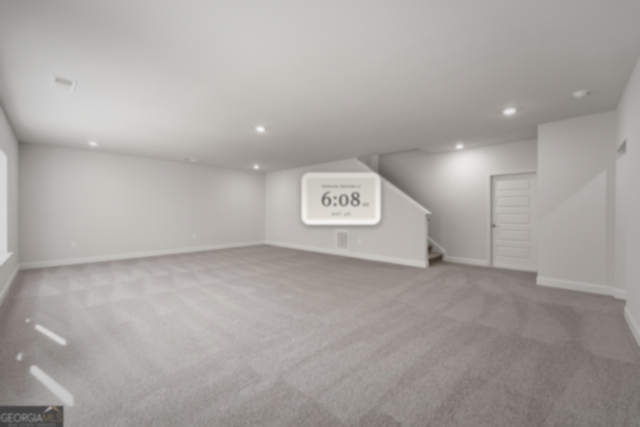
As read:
6:08
